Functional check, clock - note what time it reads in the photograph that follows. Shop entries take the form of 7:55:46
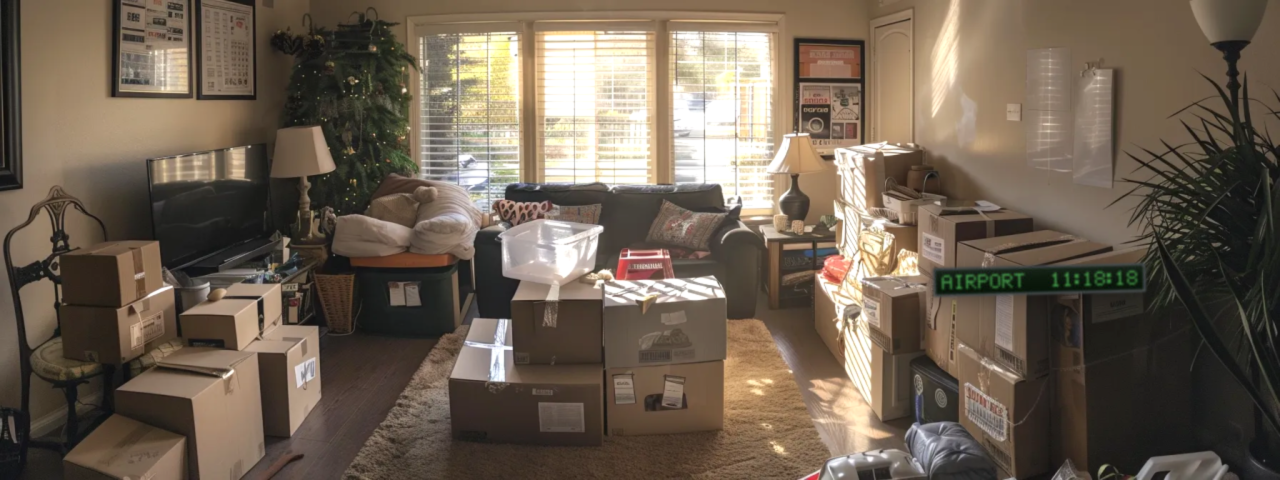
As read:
11:18:18
